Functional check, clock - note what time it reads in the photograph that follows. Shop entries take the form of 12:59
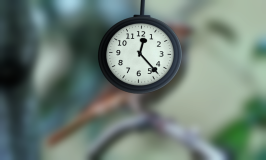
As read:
12:23
